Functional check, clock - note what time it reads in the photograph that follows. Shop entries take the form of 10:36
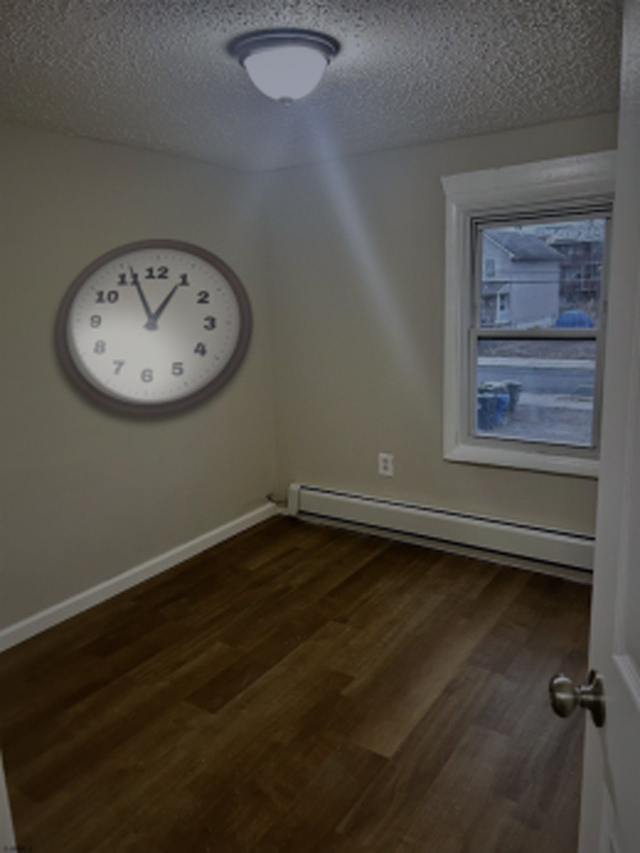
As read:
12:56
